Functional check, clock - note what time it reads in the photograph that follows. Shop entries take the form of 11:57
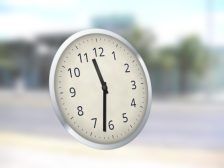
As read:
11:32
